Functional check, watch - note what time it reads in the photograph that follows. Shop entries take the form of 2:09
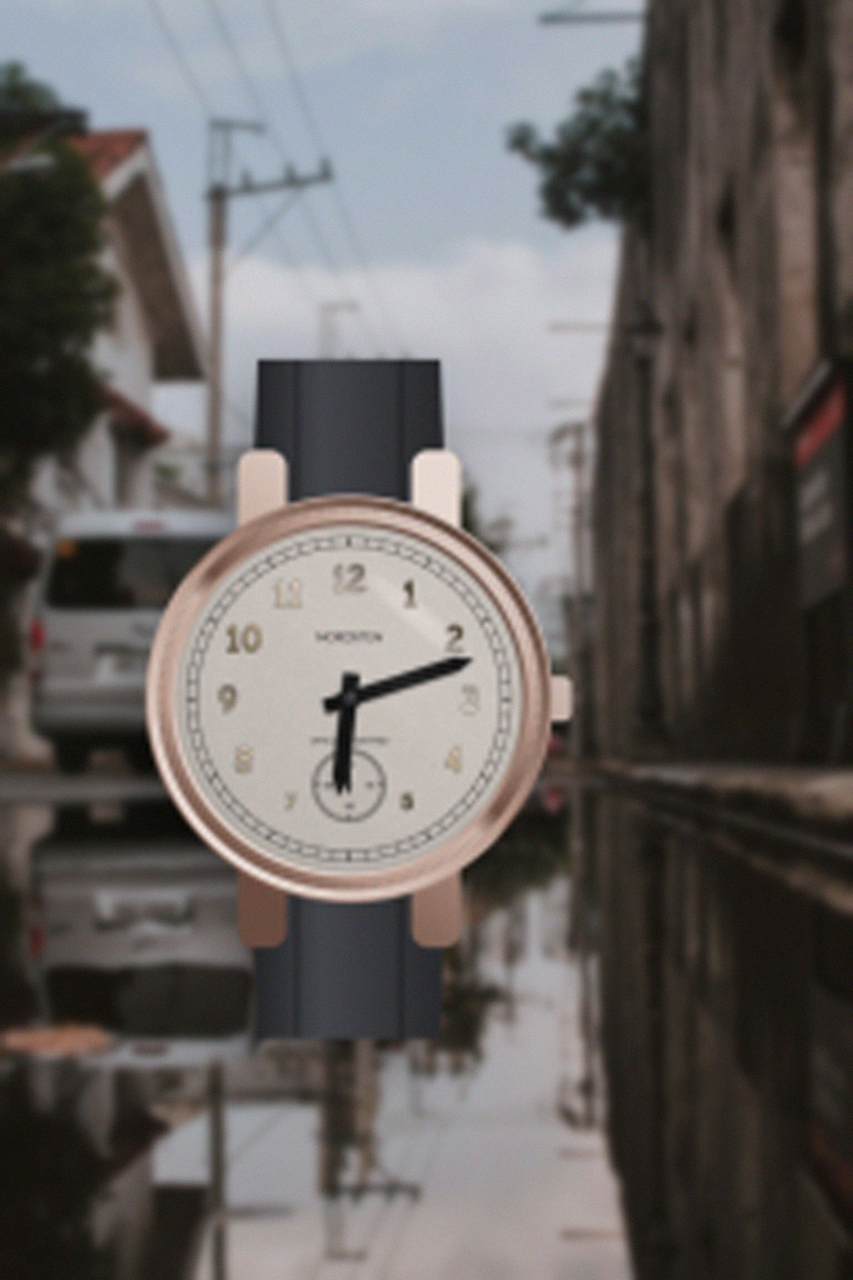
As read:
6:12
